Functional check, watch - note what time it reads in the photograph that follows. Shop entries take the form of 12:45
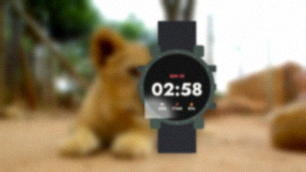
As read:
2:58
